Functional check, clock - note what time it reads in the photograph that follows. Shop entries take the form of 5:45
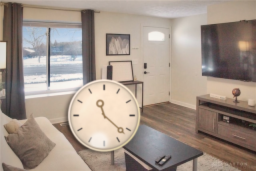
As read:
11:22
